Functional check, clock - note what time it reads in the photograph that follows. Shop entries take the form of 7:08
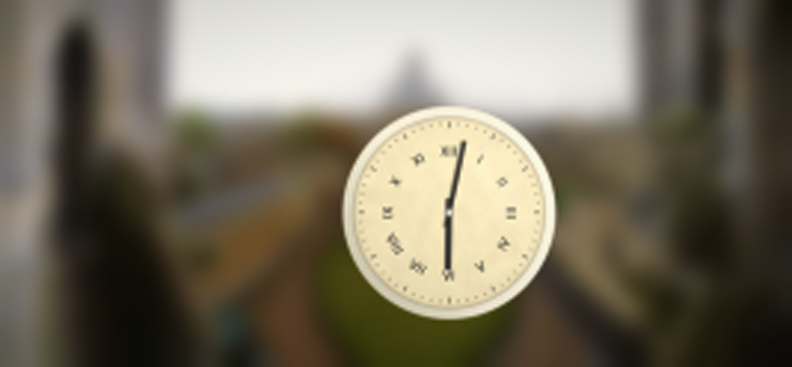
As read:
6:02
